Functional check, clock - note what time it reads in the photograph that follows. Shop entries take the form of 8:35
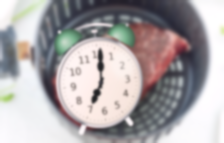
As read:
7:01
